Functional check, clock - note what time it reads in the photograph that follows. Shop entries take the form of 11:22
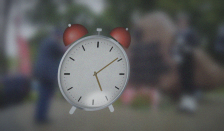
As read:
5:09
